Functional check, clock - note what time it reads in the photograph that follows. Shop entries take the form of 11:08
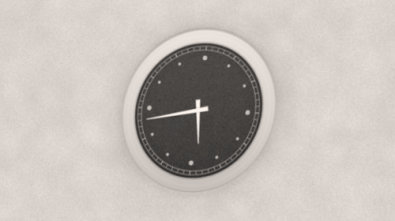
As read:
5:43
